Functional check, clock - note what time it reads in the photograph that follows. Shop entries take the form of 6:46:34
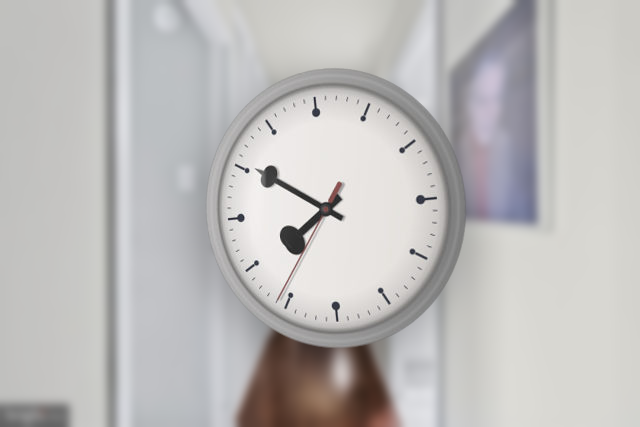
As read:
7:50:36
